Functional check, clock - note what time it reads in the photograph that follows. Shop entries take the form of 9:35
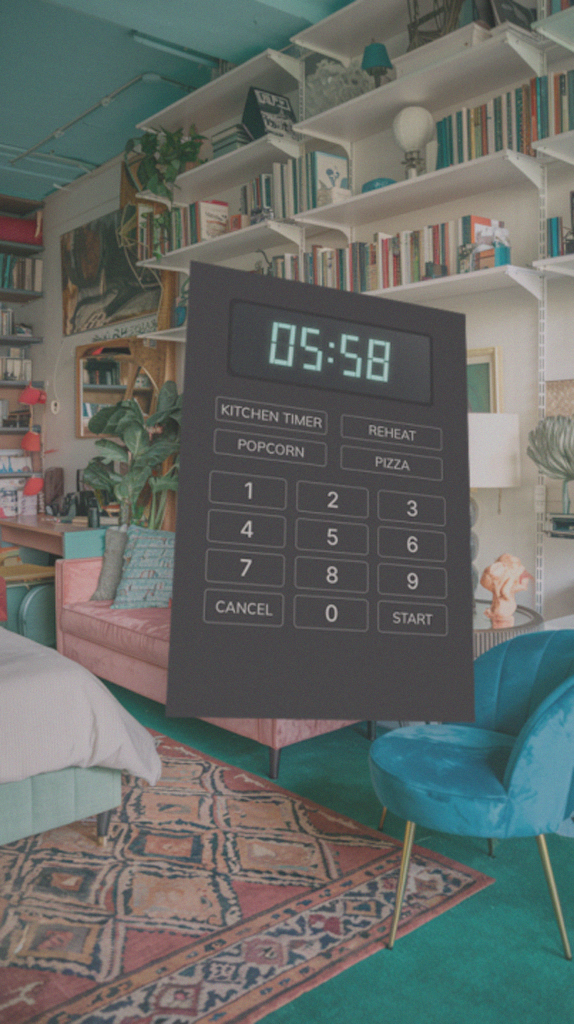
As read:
5:58
